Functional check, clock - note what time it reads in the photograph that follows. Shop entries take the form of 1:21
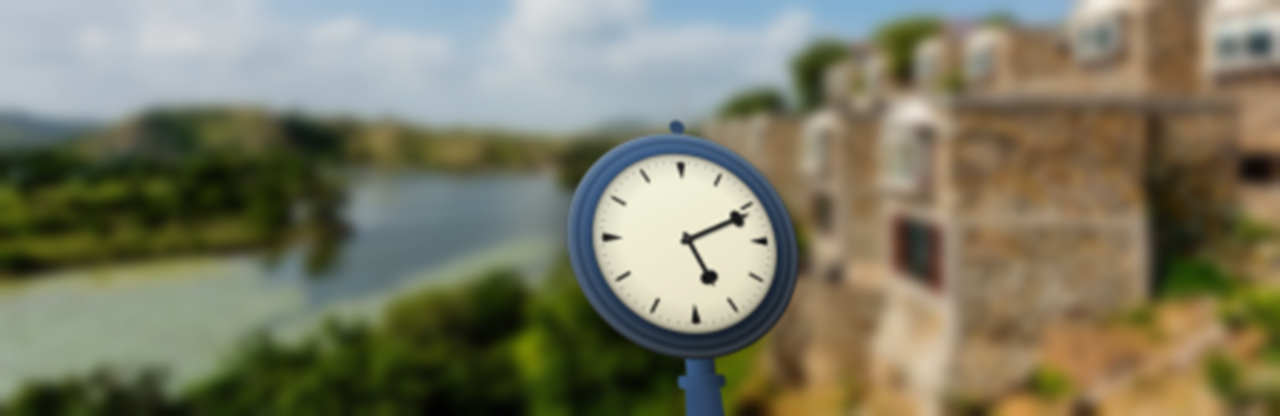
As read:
5:11
